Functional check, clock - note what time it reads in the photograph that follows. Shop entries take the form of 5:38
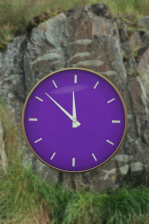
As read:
11:52
